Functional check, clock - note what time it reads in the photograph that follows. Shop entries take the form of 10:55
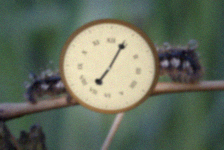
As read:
7:04
